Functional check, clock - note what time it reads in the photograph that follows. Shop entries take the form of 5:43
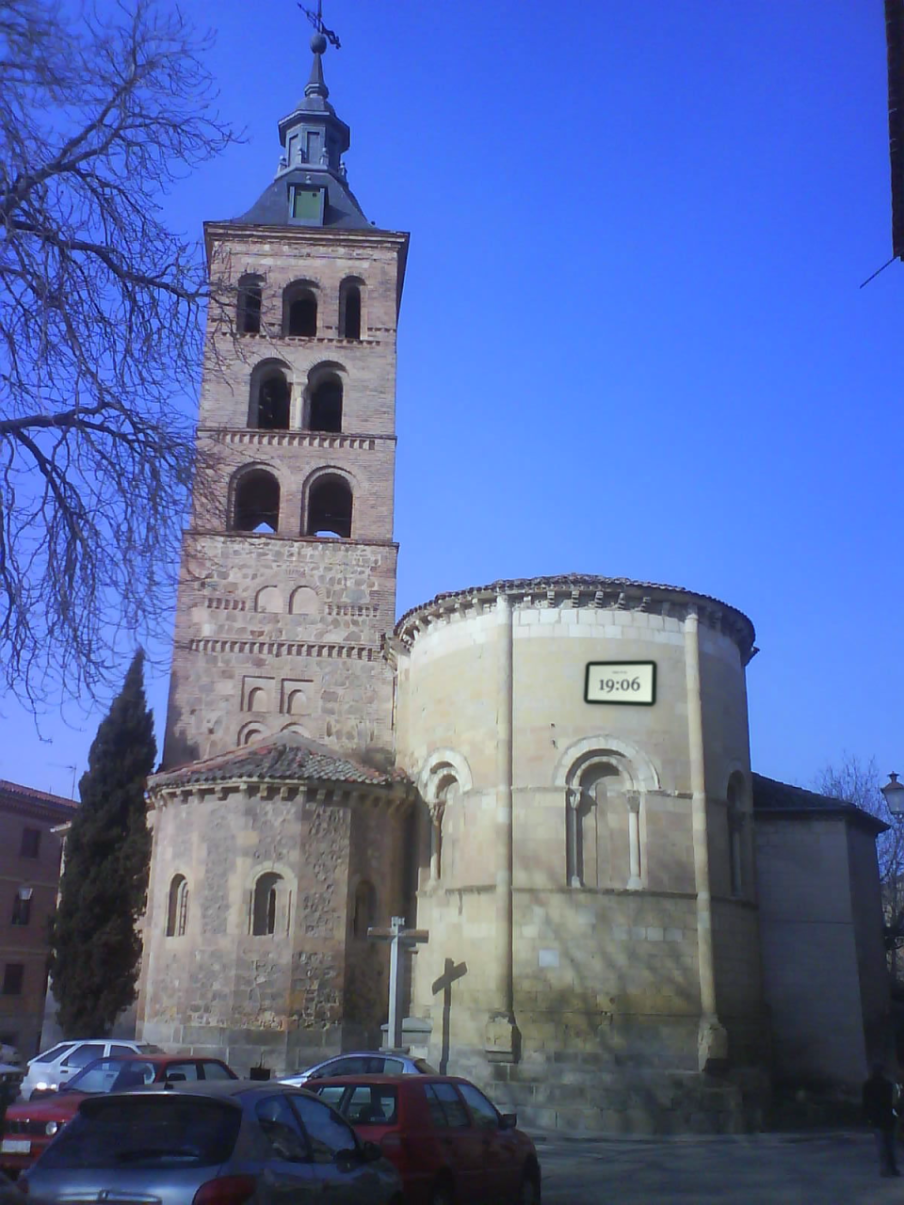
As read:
19:06
